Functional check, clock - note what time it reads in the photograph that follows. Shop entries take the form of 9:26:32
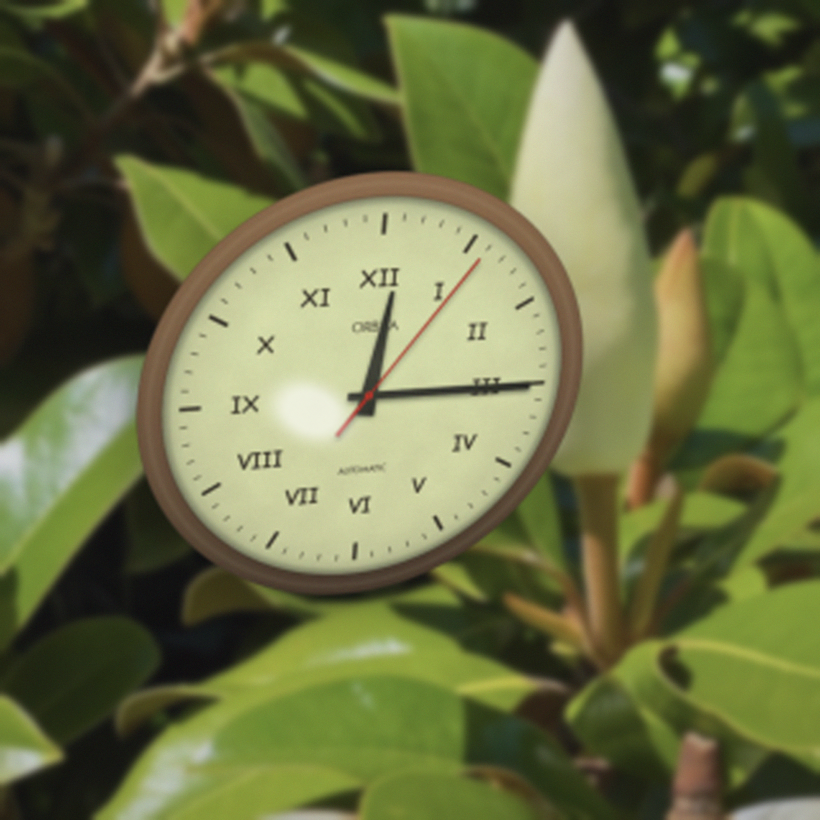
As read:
12:15:06
